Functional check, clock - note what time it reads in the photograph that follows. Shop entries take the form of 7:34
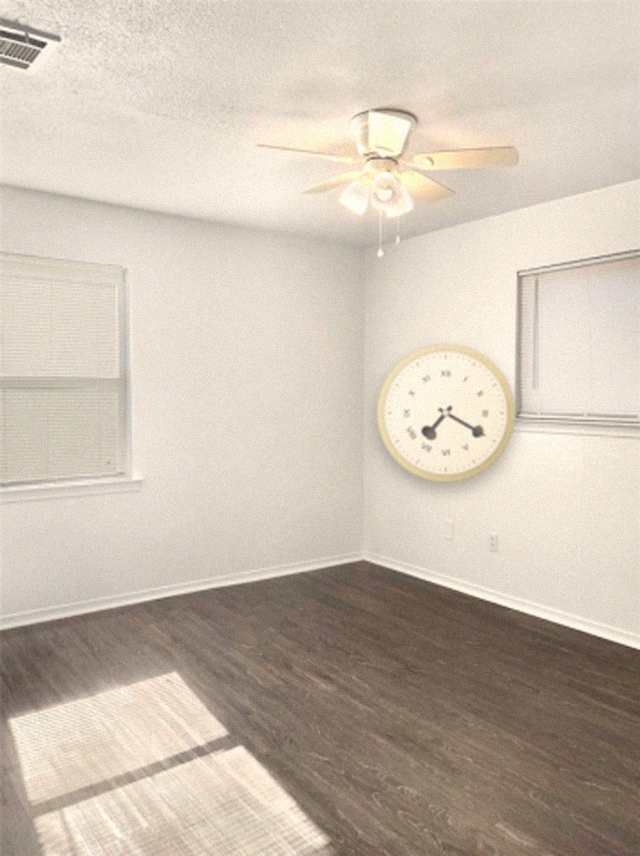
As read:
7:20
